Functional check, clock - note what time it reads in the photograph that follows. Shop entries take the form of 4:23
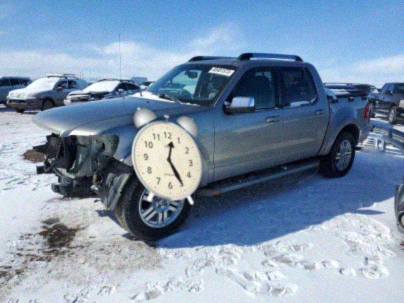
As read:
12:25
